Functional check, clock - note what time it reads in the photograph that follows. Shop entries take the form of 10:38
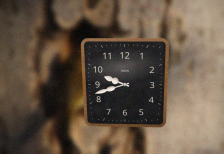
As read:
9:42
